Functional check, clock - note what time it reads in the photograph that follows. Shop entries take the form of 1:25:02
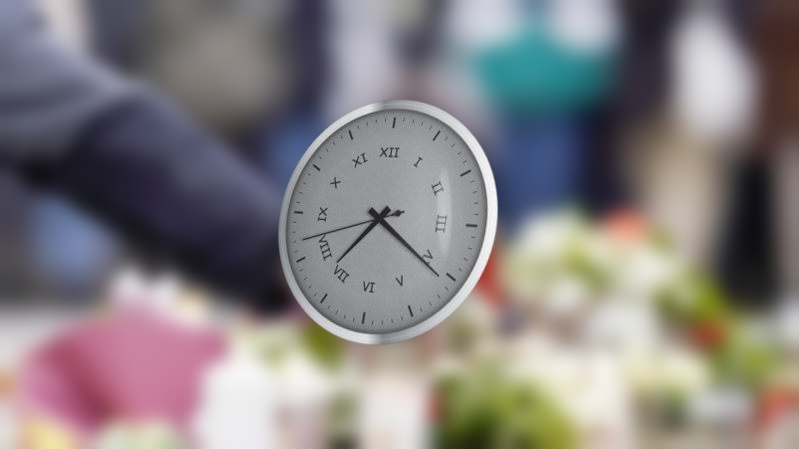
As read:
7:20:42
